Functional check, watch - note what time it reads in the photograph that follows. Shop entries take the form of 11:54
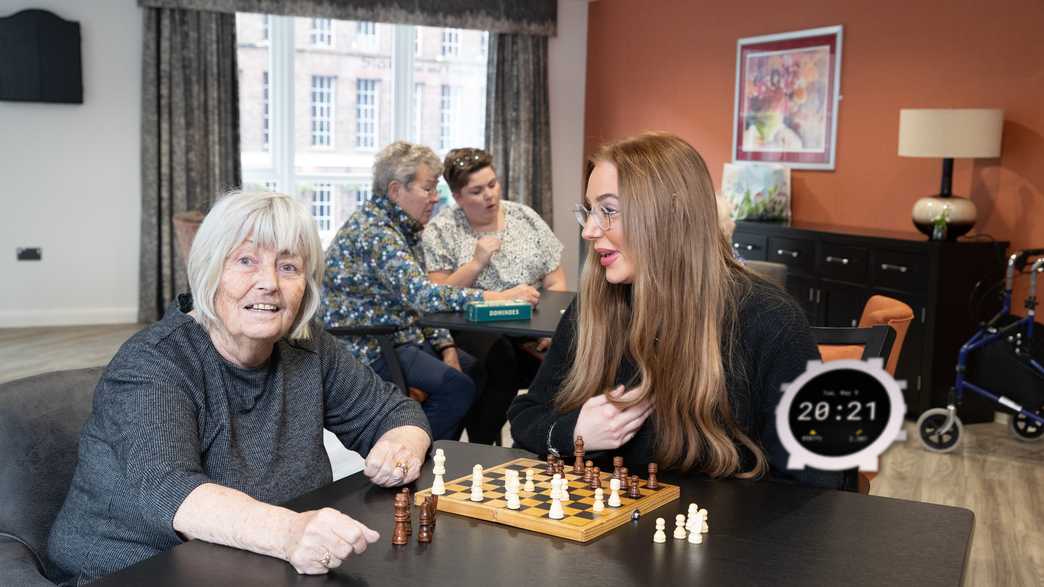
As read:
20:21
